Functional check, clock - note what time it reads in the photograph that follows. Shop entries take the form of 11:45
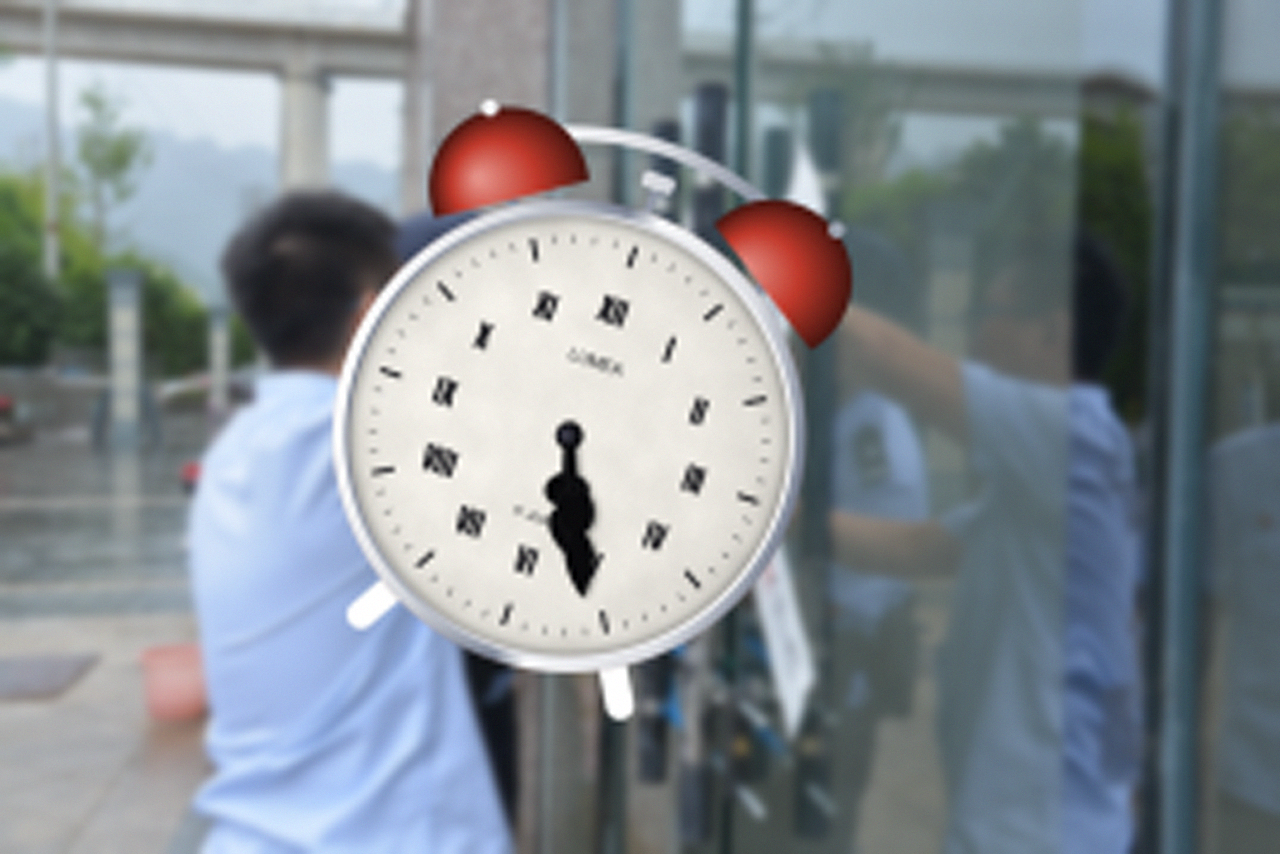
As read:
5:26
